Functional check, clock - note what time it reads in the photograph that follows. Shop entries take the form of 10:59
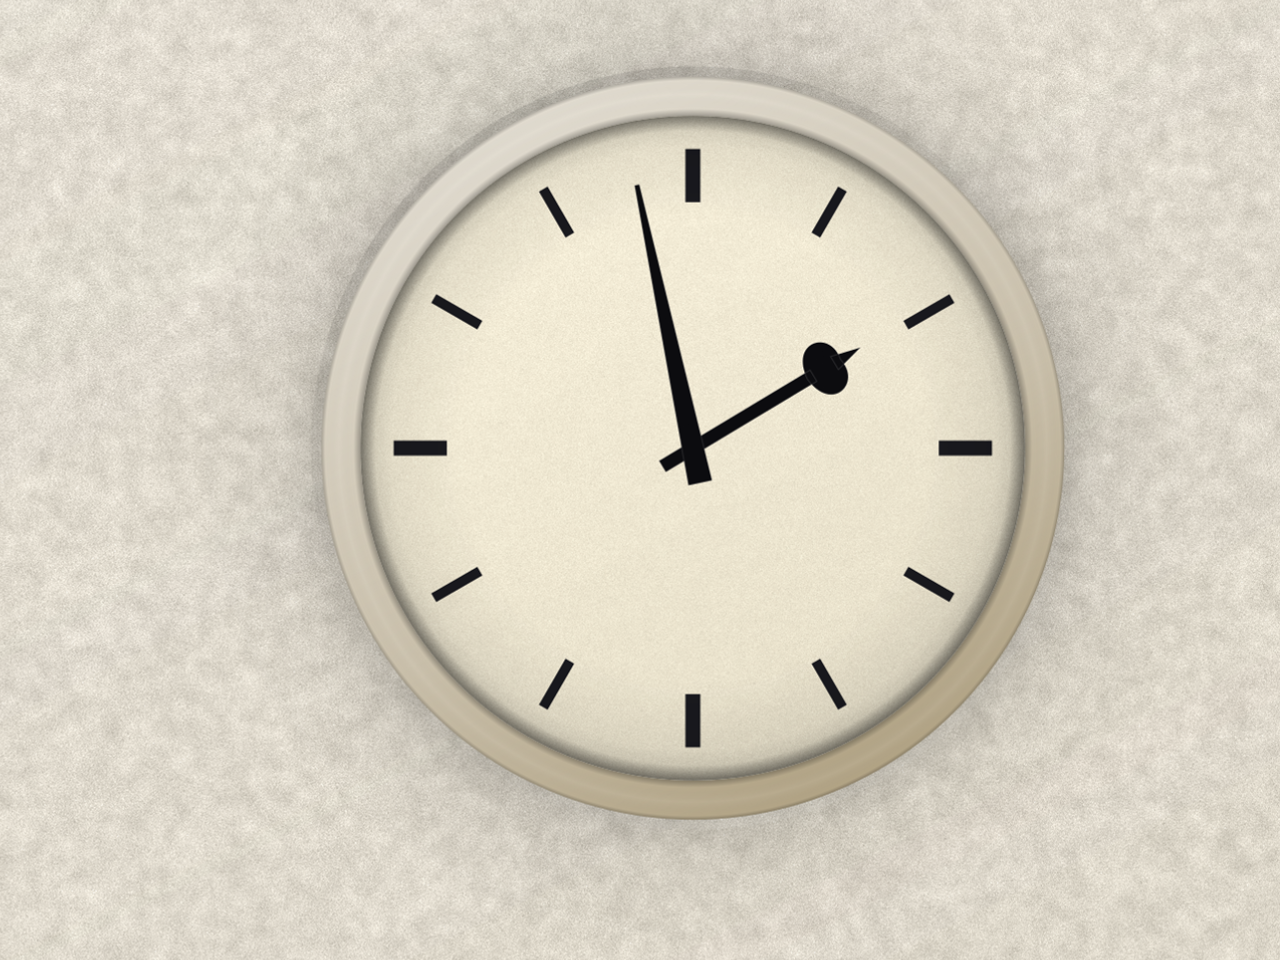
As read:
1:58
